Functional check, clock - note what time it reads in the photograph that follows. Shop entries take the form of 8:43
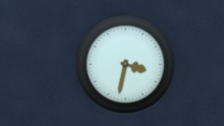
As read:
3:32
